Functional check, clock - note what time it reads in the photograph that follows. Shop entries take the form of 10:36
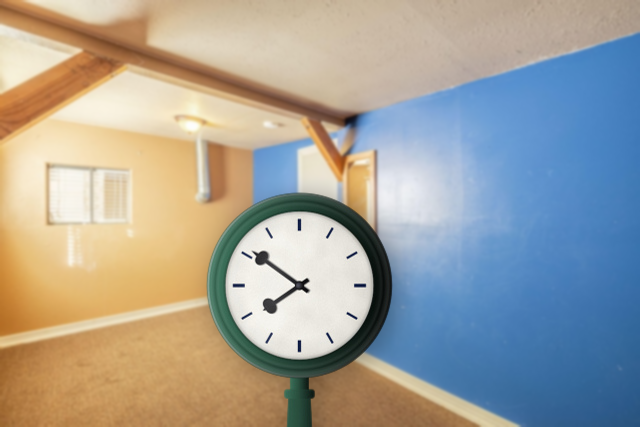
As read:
7:51
